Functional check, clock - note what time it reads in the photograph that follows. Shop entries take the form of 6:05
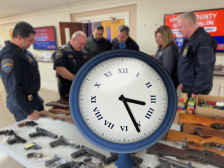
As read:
3:26
